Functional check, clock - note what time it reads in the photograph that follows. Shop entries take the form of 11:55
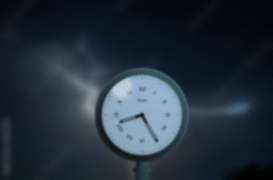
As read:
8:25
